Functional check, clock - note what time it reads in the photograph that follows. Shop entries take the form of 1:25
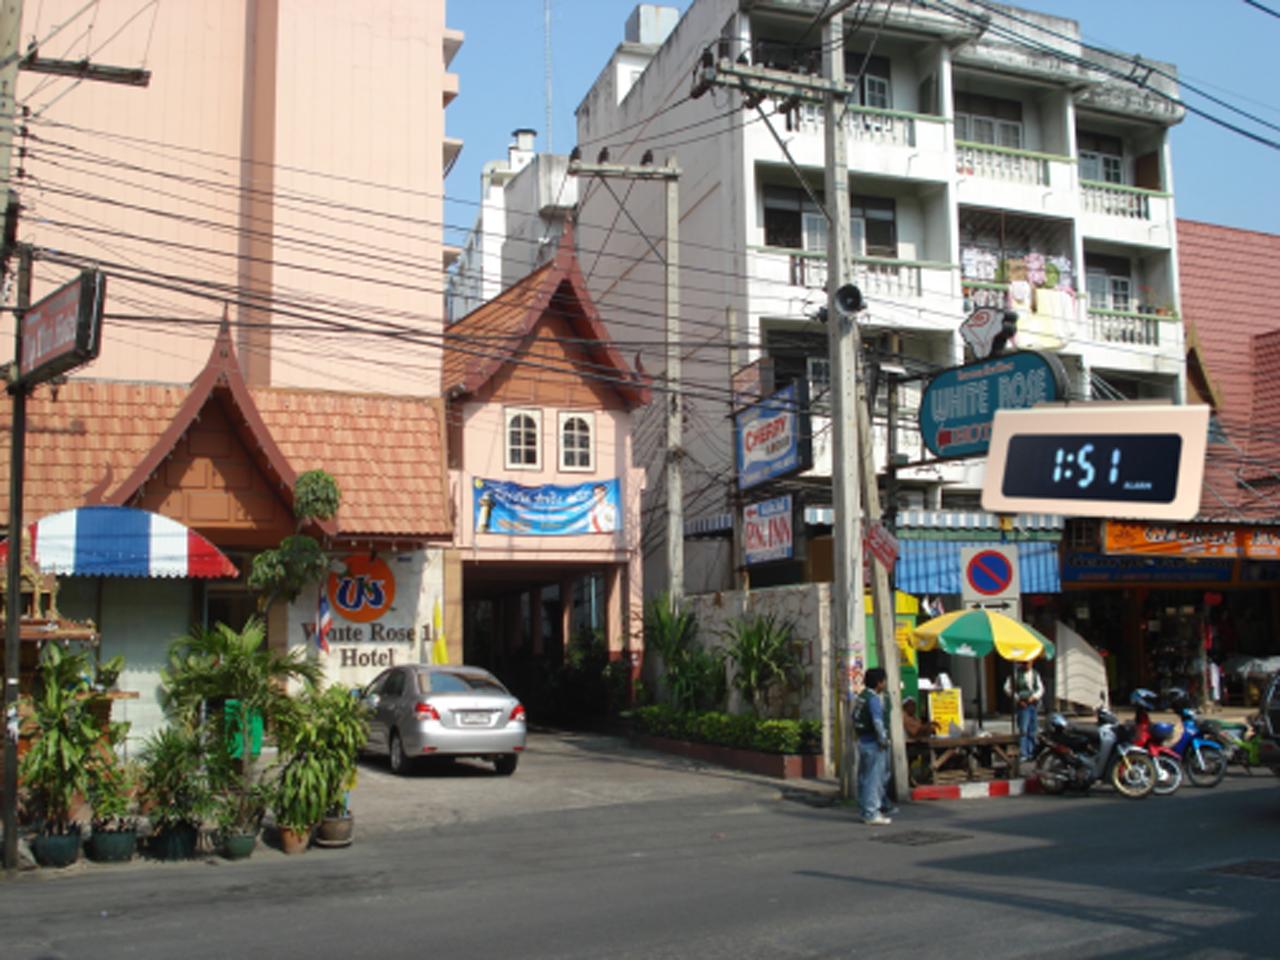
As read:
1:51
